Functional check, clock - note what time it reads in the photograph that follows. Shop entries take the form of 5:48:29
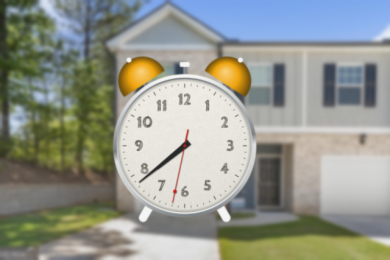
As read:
7:38:32
